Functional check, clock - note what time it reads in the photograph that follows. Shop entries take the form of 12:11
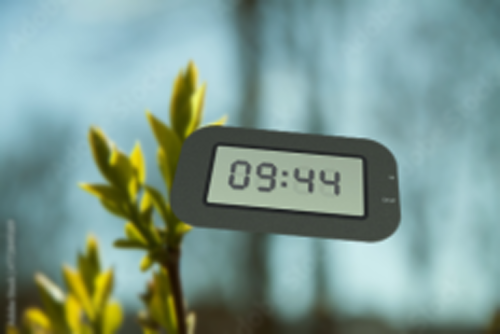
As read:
9:44
